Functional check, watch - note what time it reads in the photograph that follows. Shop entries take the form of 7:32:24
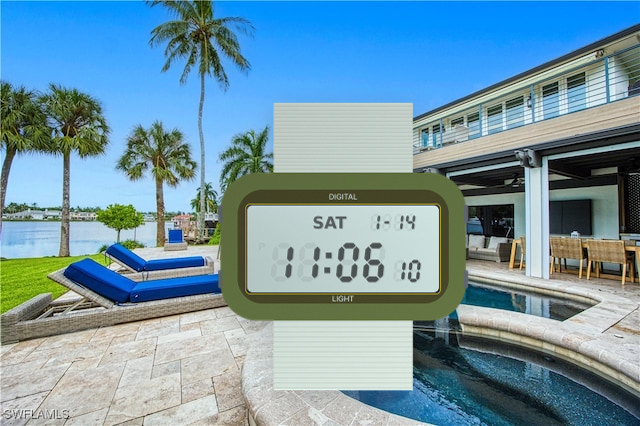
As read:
11:06:10
